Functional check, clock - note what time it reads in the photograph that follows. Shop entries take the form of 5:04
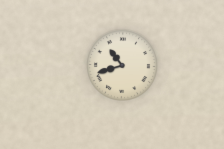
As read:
10:42
